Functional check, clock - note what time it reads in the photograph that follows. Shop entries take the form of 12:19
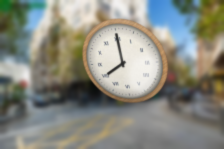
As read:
8:00
